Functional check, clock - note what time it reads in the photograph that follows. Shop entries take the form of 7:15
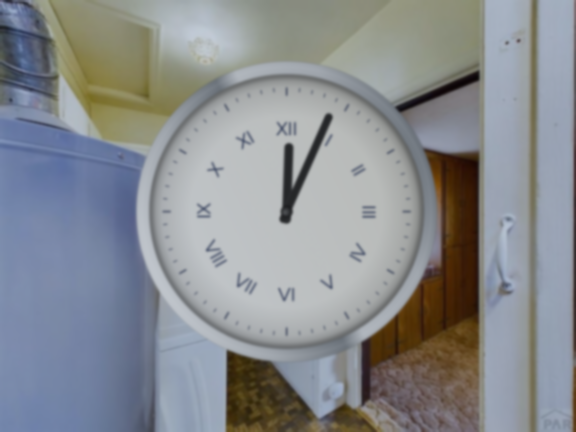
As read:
12:04
